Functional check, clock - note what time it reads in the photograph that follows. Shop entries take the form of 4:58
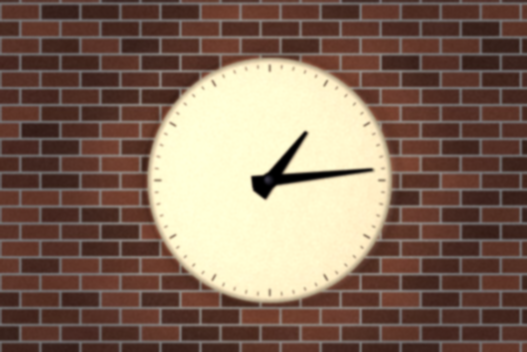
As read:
1:14
